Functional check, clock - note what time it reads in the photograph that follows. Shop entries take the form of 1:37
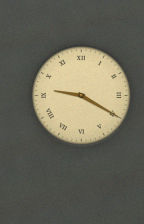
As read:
9:20
